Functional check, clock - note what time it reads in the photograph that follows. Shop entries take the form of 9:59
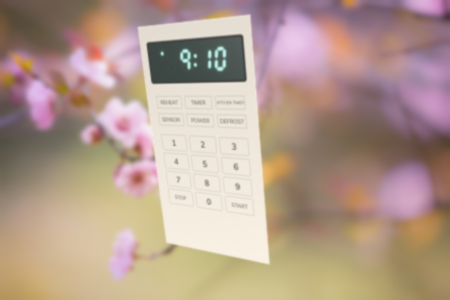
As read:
9:10
